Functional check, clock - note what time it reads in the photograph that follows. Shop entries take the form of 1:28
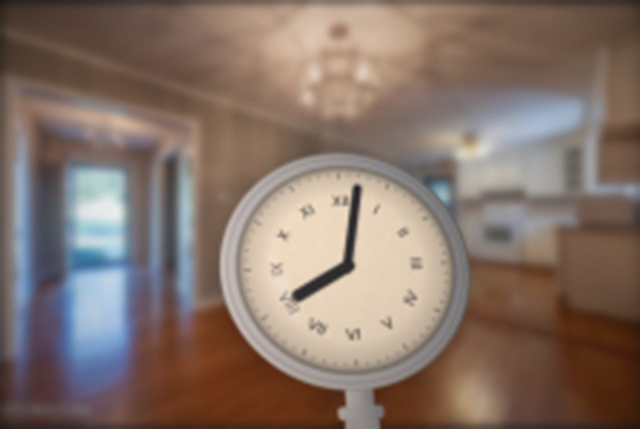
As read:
8:02
